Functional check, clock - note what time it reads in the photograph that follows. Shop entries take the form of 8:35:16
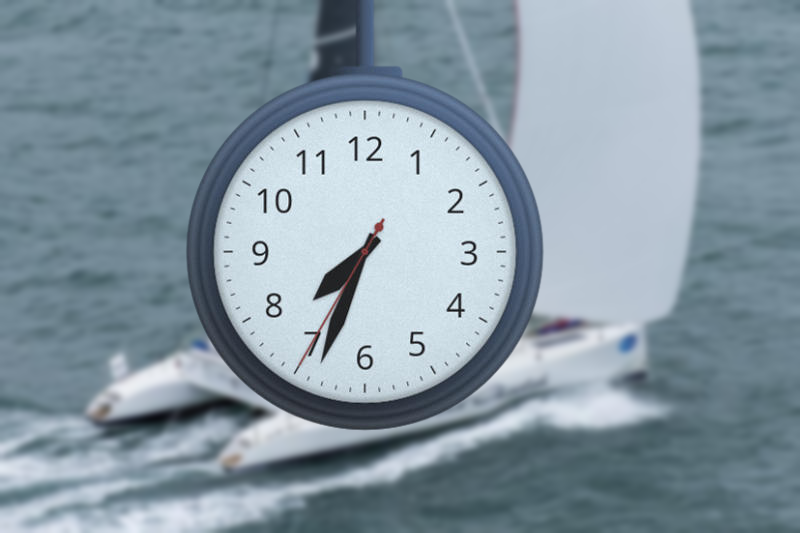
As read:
7:33:35
